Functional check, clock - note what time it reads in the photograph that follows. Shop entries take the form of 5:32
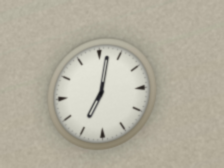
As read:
7:02
